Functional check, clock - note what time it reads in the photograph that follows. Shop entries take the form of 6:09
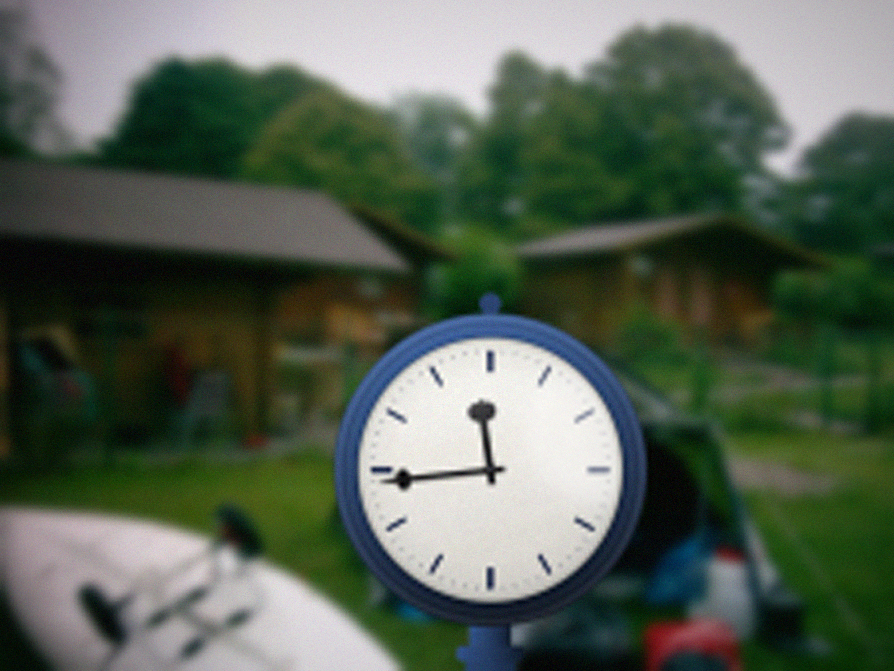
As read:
11:44
